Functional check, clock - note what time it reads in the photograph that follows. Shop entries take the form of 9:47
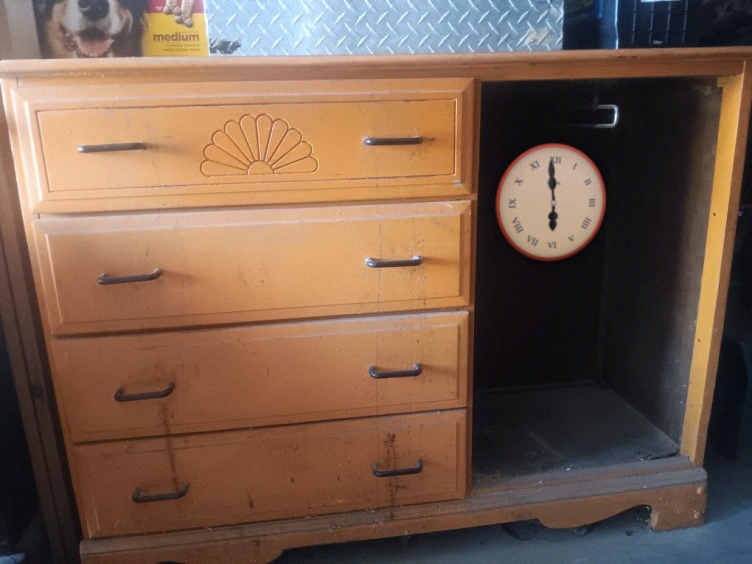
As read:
5:59
